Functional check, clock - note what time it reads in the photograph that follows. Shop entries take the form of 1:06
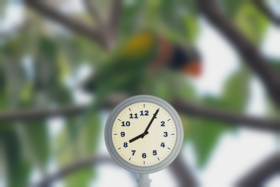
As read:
8:05
